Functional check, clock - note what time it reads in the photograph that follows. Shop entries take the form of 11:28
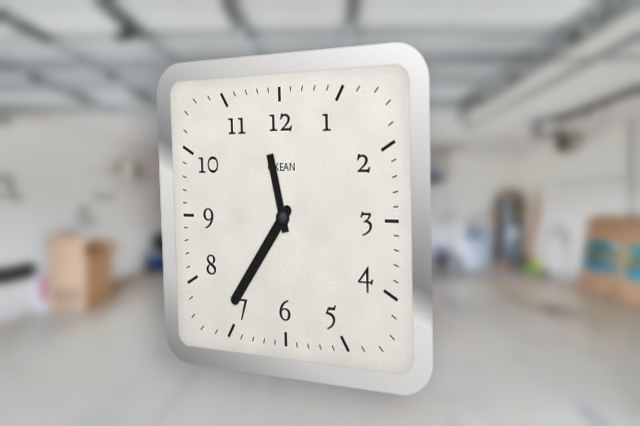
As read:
11:36
